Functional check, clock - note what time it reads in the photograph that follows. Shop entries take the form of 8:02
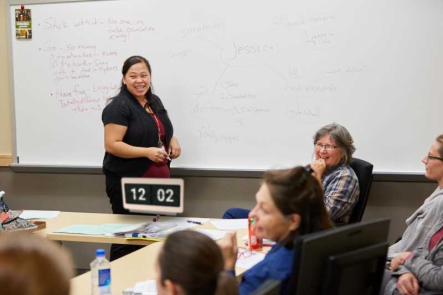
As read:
12:02
